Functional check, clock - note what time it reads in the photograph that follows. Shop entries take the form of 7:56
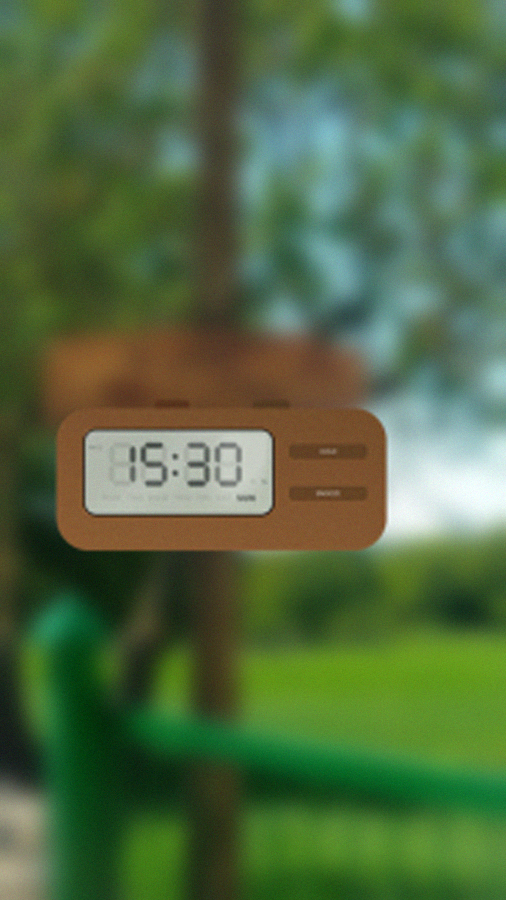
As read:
15:30
